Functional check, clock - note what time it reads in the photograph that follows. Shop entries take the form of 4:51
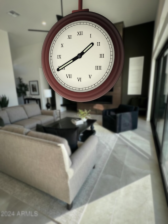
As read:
1:40
